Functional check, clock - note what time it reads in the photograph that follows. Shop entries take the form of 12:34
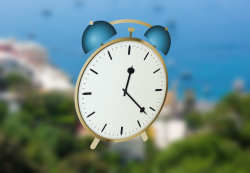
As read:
12:22
